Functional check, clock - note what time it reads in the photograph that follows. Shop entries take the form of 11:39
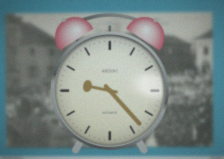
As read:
9:23
